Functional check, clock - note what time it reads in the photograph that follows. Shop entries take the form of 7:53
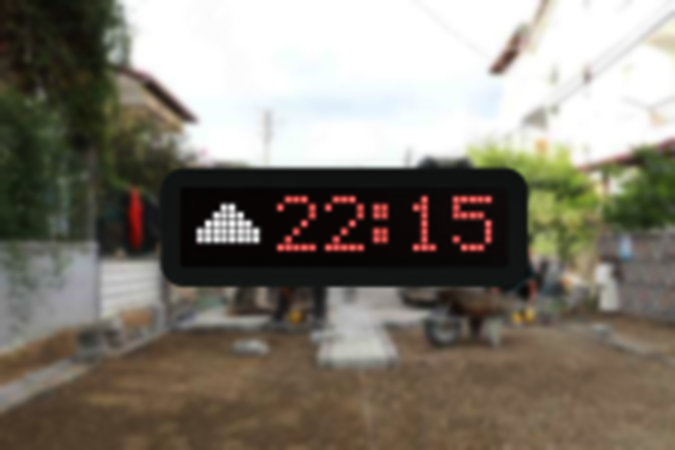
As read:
22:15
